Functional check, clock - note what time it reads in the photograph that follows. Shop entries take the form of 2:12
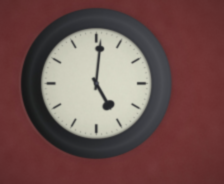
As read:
5:01
